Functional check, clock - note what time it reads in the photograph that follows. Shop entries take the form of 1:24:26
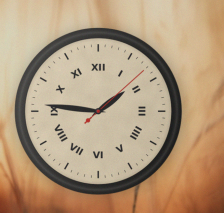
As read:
1:46:08
